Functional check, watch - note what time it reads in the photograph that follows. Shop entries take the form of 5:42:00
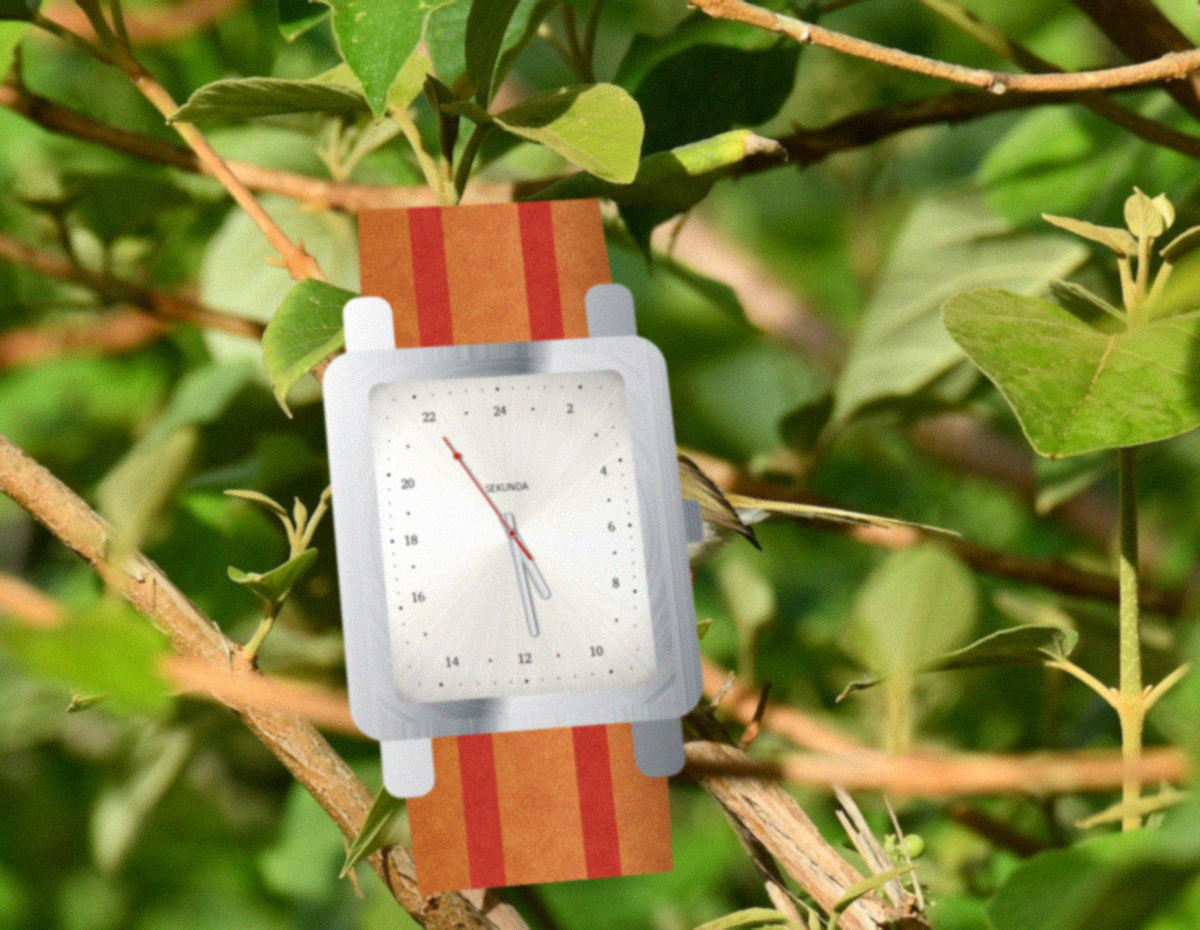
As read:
10:28:55
